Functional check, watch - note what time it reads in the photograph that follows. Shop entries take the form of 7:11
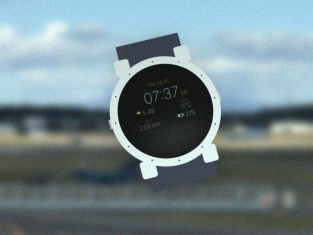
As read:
7:37
